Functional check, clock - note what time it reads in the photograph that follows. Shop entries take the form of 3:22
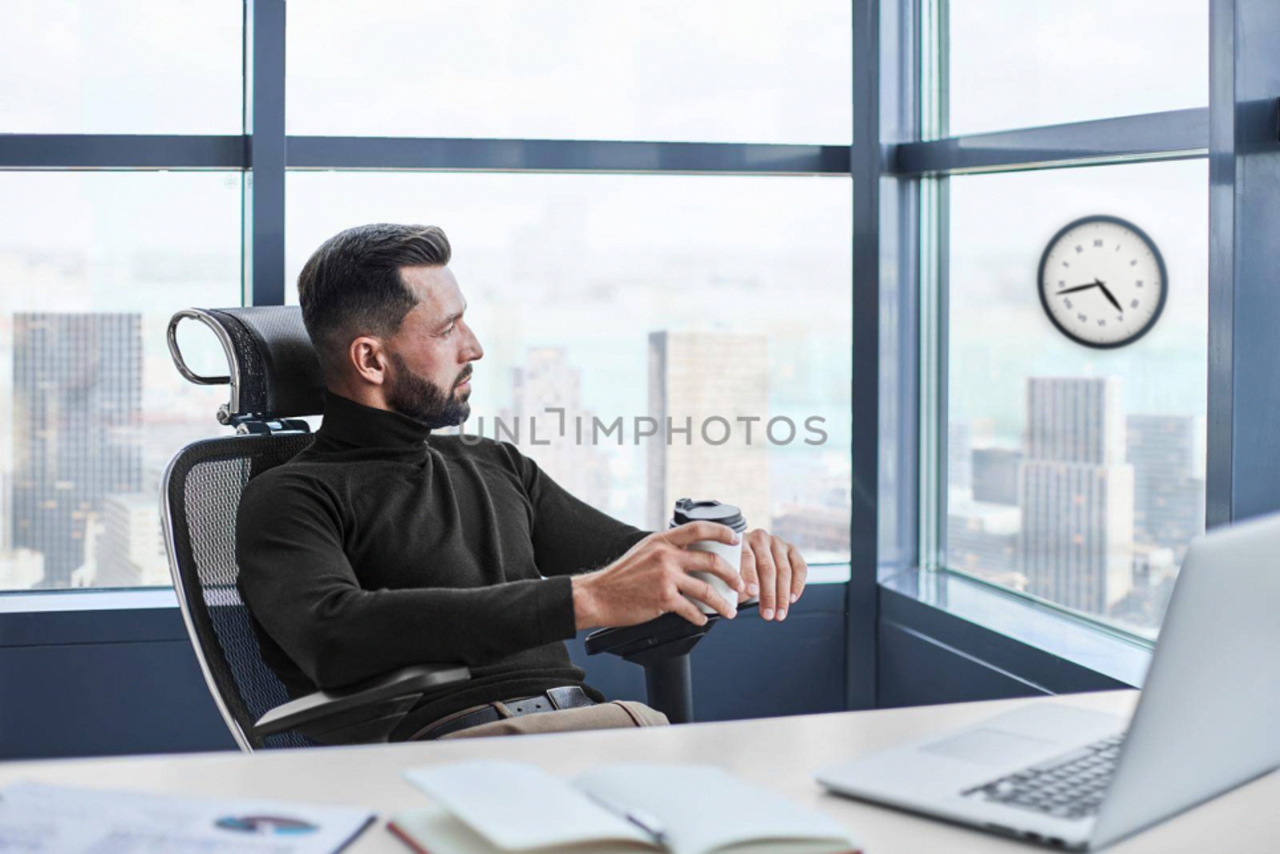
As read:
4:43
